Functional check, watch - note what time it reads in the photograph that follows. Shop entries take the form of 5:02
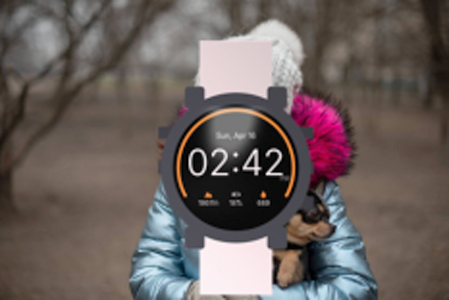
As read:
2:42
